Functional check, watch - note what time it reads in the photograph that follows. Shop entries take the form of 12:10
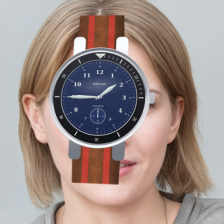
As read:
1:45
